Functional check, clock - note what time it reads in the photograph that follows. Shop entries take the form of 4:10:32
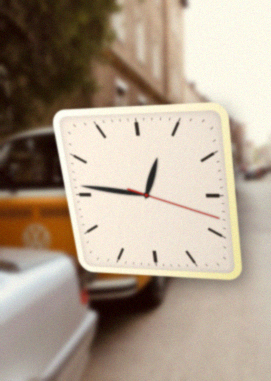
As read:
12:46:18
